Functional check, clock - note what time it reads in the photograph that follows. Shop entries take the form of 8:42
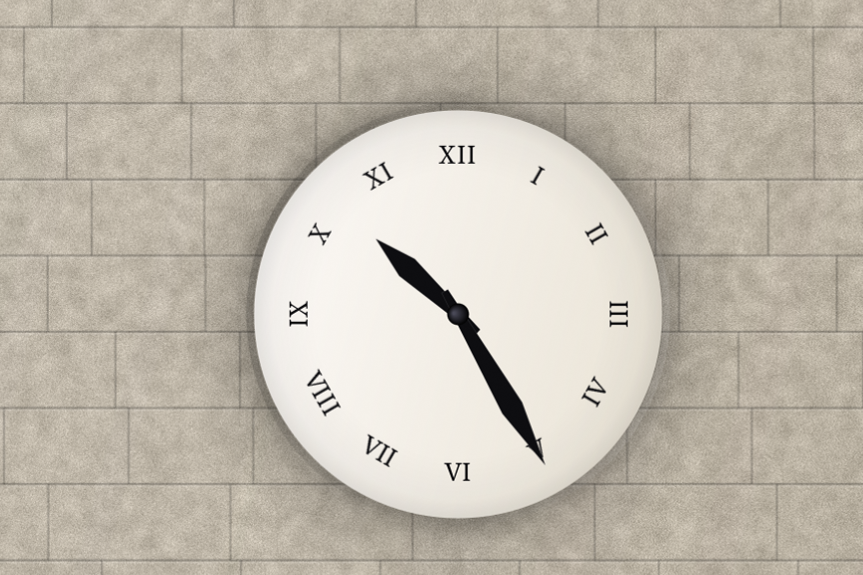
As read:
10:25
